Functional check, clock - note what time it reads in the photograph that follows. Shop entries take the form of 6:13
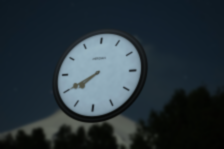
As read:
7:40
